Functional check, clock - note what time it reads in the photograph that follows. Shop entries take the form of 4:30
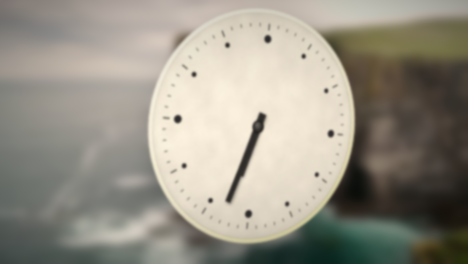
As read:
6:33
